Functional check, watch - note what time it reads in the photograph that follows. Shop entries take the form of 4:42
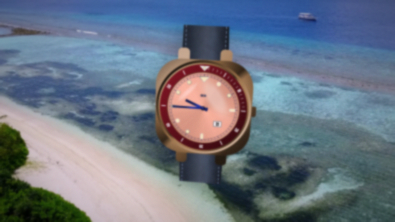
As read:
9:45
